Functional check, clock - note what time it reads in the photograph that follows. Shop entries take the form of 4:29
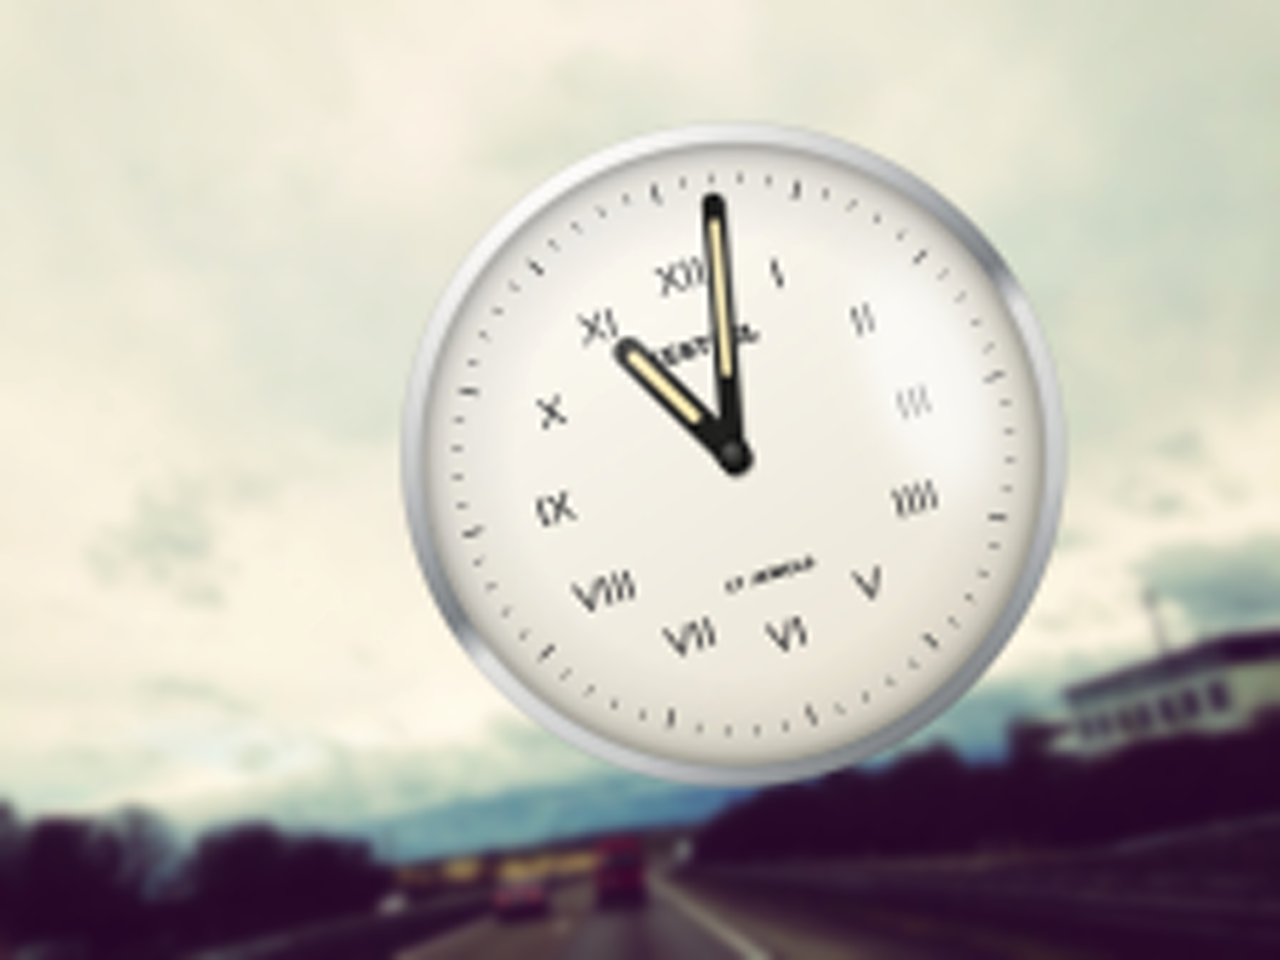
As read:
11:02
